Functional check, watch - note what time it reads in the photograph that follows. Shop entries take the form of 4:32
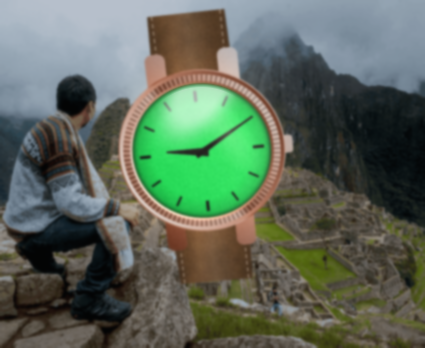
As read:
9:10
